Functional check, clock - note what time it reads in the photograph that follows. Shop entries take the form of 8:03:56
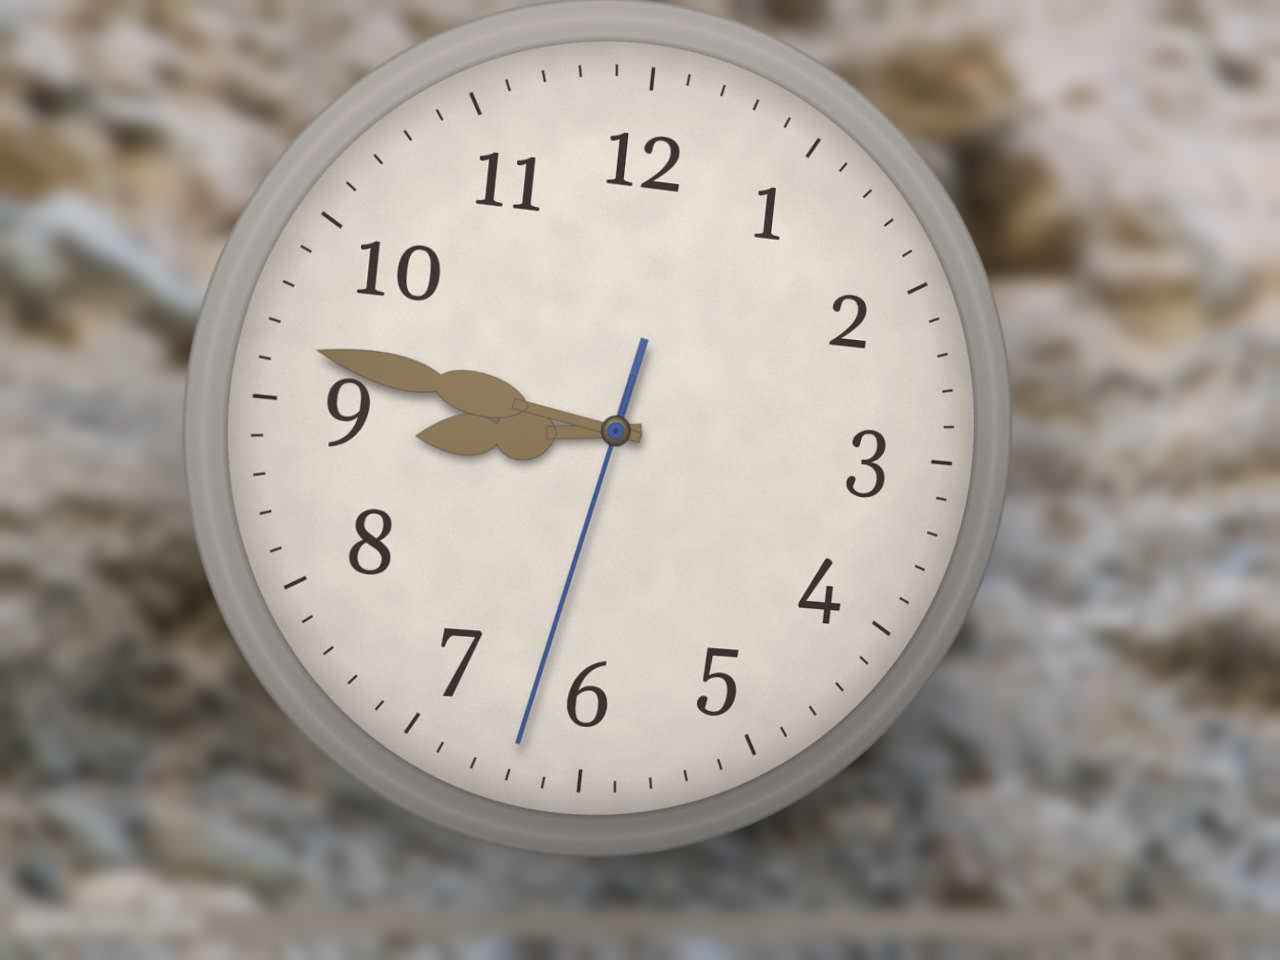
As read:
8:46:32
